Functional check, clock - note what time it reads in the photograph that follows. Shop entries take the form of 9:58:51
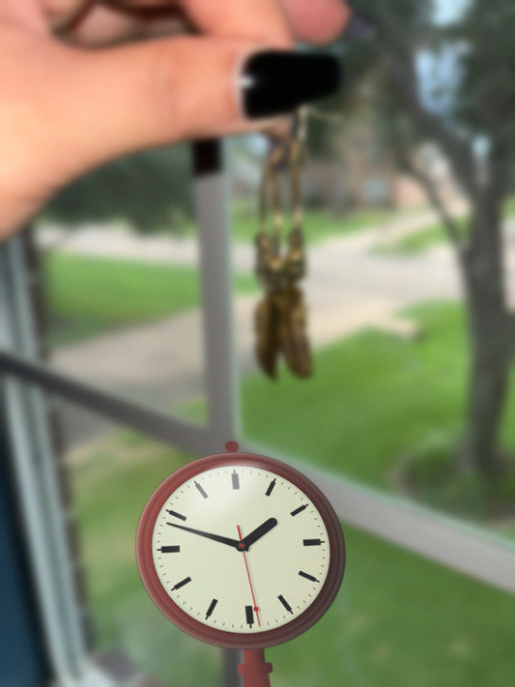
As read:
1:48:29
